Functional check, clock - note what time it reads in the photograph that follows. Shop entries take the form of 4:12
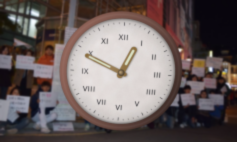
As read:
12:49
